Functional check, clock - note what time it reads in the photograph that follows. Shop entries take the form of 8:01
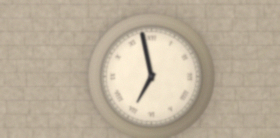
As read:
6:58
